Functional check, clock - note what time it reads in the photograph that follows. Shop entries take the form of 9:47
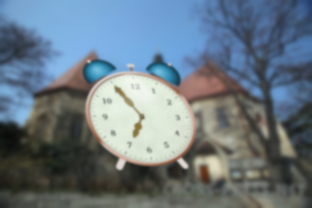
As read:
6:55
